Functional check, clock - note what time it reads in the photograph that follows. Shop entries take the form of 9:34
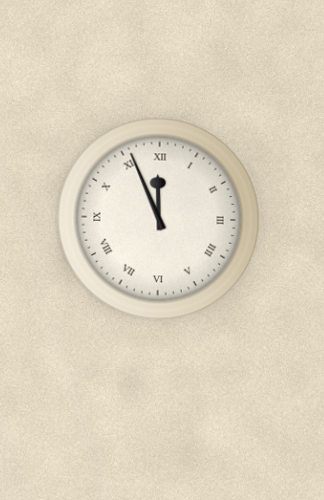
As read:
11:56
